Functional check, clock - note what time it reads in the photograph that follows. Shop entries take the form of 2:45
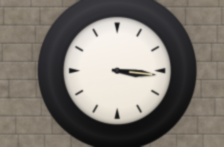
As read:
3:16
